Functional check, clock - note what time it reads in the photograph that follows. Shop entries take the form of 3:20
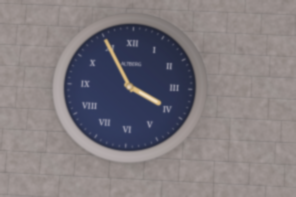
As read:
3:55
